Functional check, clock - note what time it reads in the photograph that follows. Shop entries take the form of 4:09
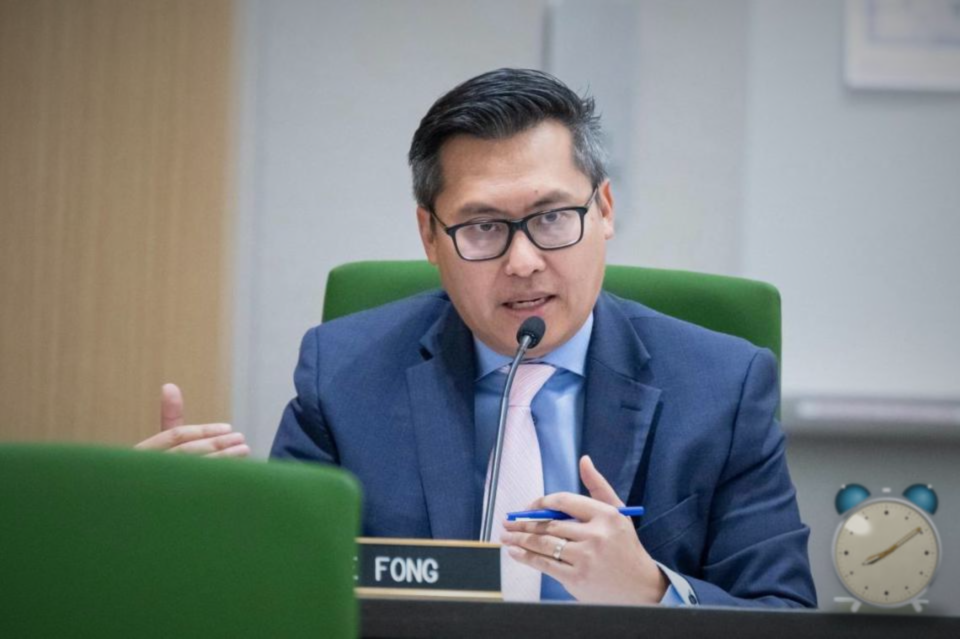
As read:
8:09
